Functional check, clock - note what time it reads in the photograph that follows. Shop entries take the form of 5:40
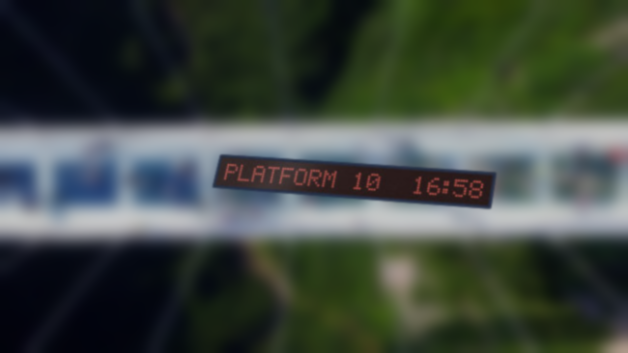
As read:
16:58
